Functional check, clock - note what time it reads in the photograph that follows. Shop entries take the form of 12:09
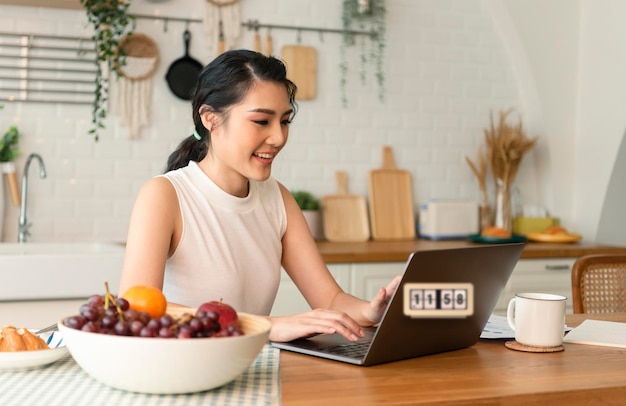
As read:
11:58
